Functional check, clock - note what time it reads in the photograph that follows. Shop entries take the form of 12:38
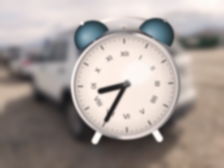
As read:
8:35
